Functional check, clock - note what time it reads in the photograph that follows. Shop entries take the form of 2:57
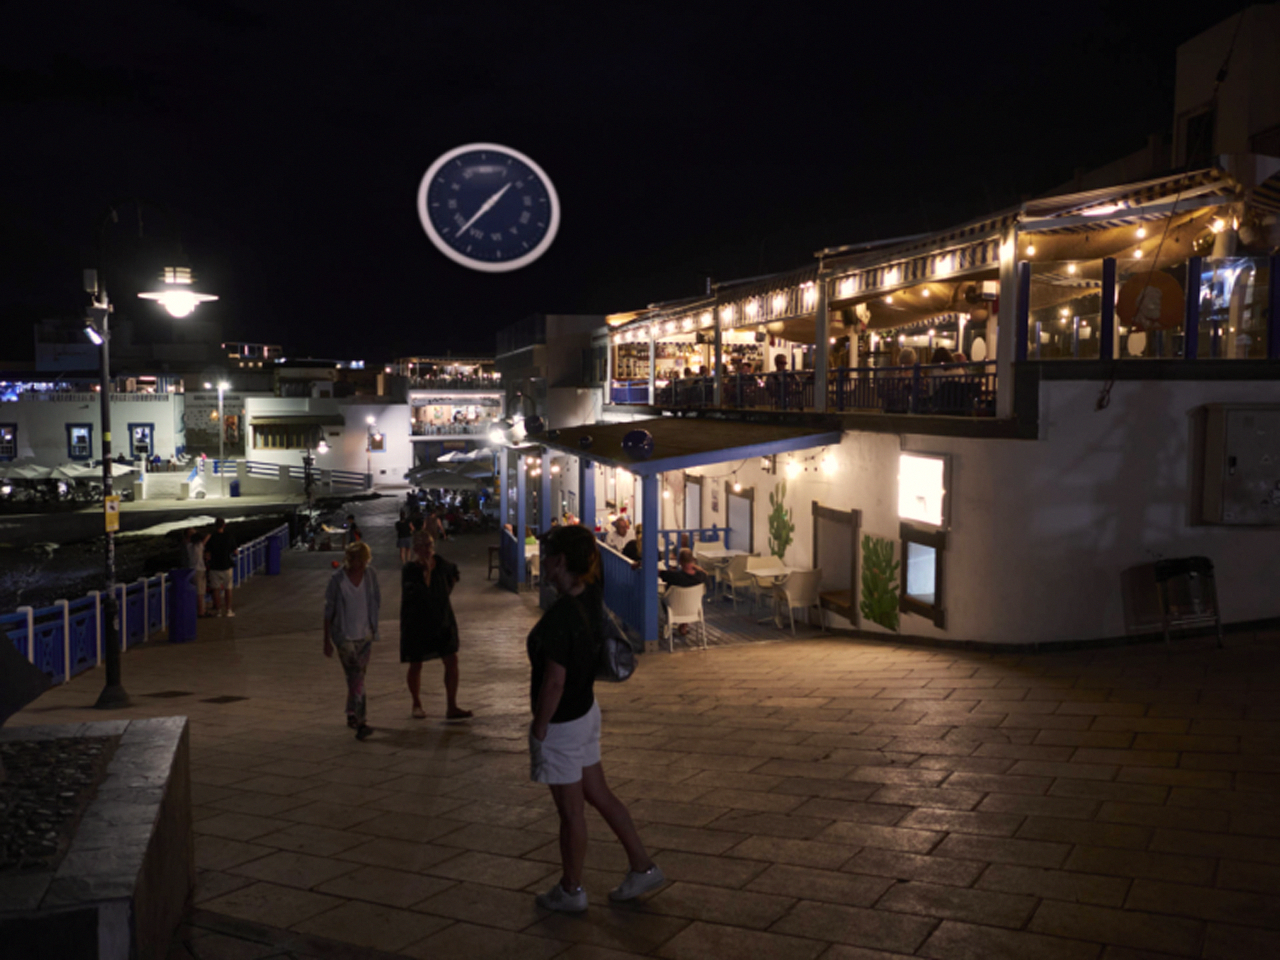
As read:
1:38
